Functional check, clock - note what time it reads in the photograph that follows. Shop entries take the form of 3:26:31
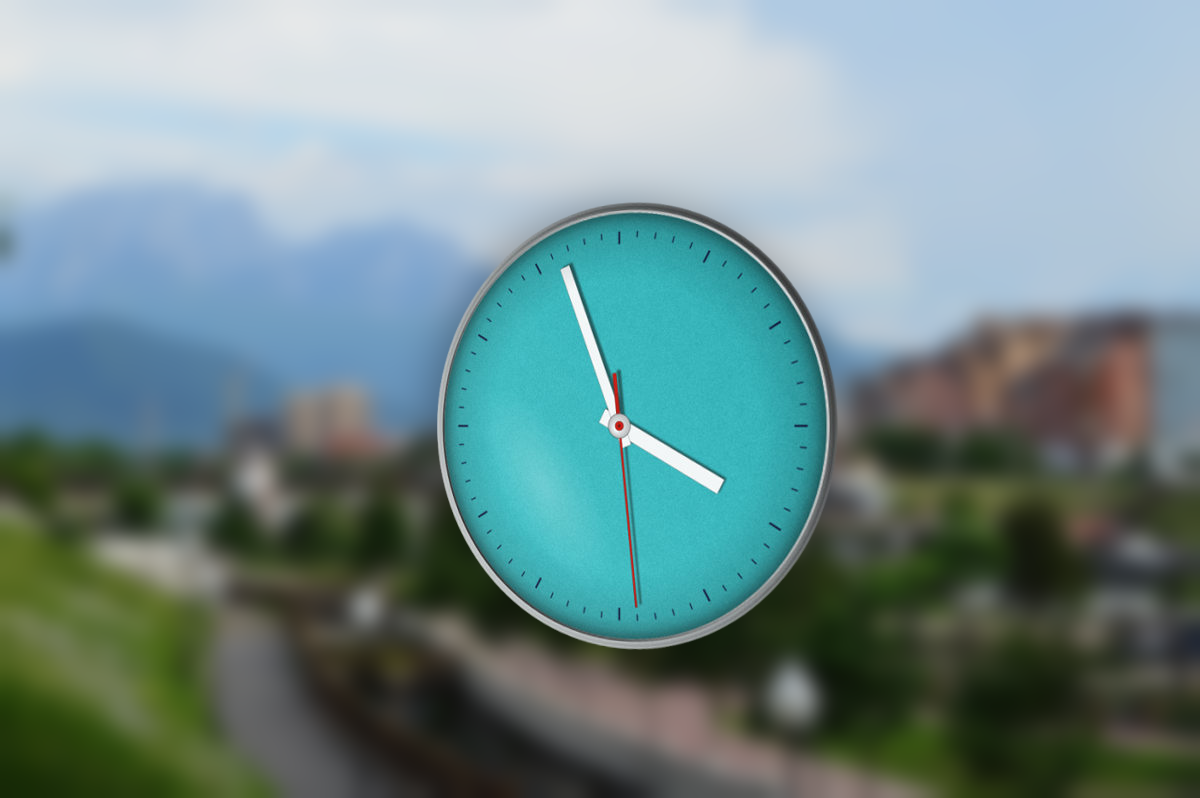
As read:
3:56:29
